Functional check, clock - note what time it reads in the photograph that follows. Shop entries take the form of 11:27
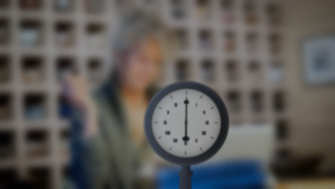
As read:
6:00
